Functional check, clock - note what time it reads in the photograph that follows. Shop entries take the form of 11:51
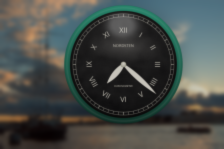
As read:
7:22
